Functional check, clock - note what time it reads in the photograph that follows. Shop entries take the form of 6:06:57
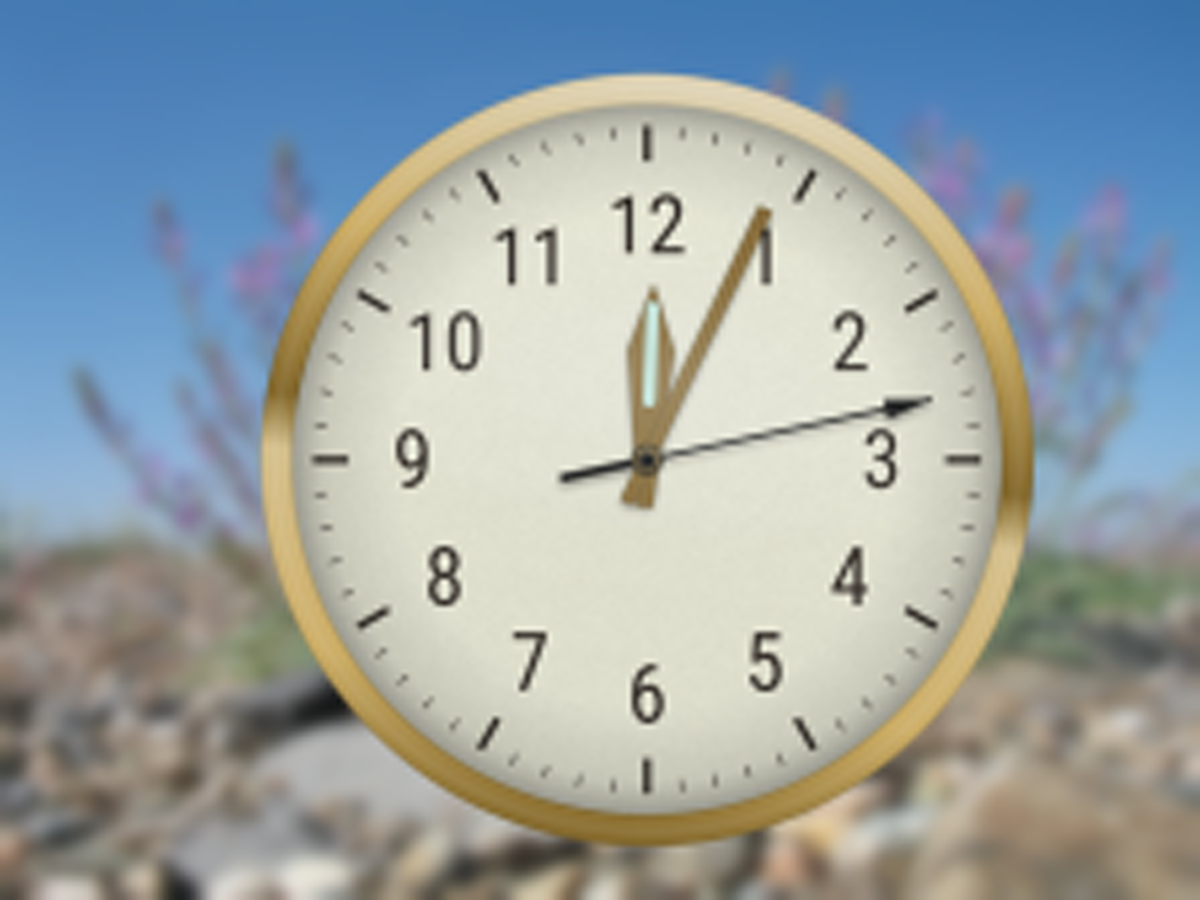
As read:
12:04:13
